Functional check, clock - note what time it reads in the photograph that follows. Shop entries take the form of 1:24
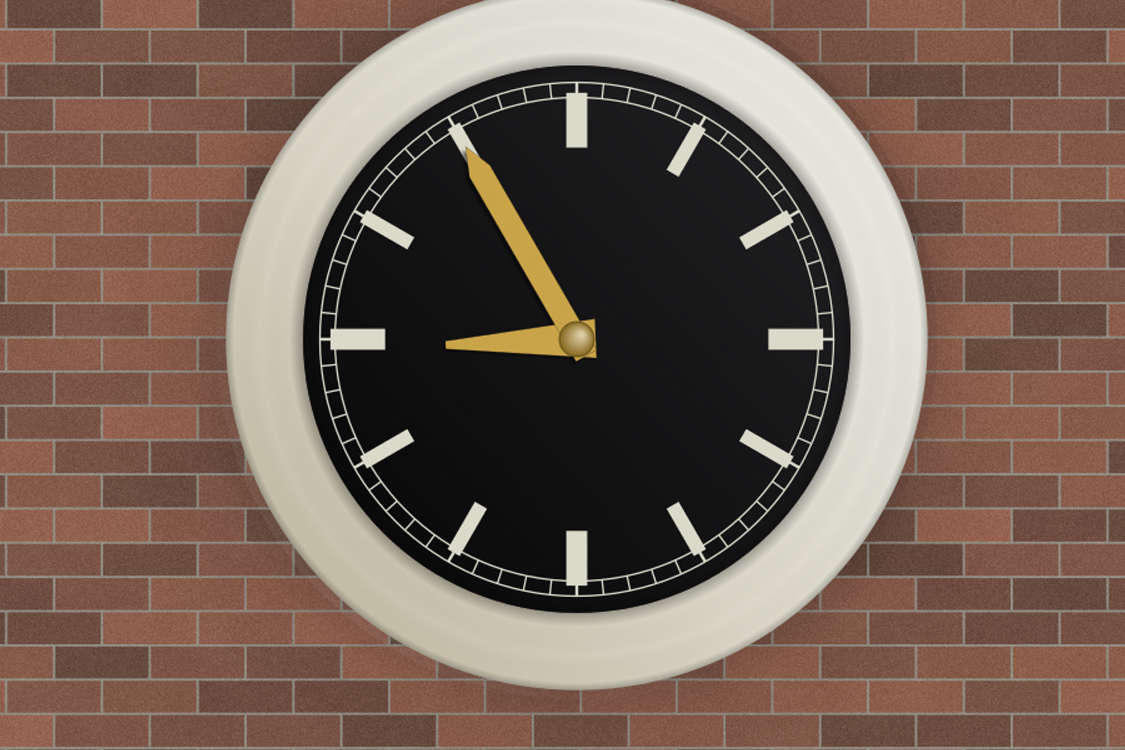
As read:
8:55
